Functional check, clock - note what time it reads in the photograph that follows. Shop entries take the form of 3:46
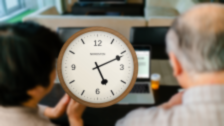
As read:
5:11
